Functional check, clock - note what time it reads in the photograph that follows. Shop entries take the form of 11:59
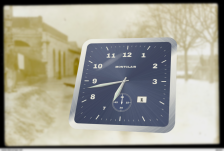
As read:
6:43
